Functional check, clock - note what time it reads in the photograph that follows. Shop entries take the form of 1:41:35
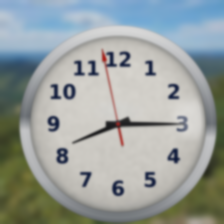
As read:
8:14:58
